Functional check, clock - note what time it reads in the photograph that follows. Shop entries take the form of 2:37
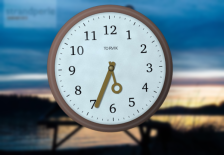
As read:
5:34
